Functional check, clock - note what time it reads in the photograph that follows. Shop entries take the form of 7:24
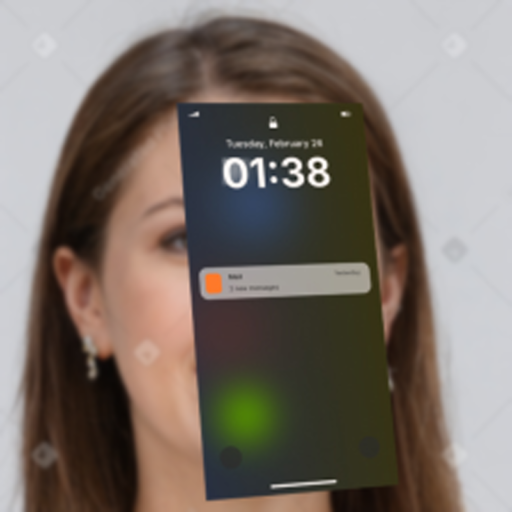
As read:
1:38
